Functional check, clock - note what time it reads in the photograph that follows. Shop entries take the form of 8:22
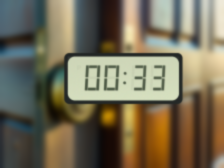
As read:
0:33
